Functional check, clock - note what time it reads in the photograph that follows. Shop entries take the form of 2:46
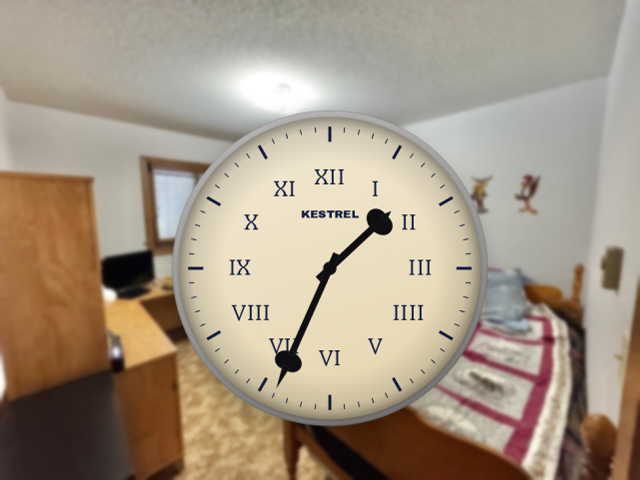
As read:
1:34
